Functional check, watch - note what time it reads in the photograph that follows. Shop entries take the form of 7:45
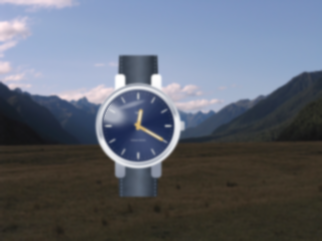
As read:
12:20
